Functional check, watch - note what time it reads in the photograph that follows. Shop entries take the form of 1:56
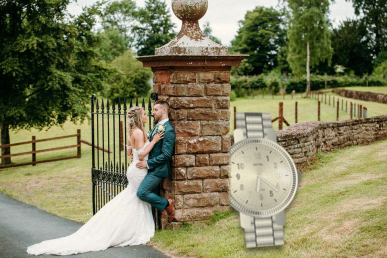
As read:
6:22
